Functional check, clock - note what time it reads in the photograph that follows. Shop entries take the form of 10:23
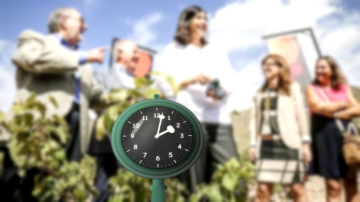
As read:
2:02
